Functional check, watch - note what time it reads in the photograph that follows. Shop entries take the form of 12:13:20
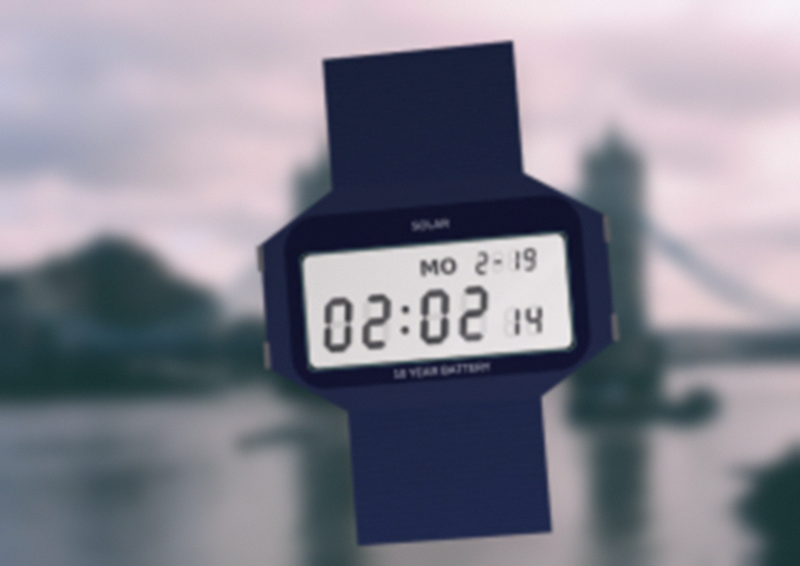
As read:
2:02:14
